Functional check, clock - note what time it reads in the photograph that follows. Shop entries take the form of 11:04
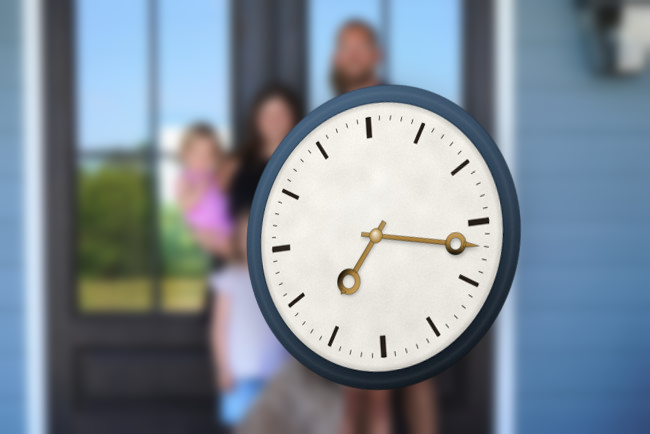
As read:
7:17
